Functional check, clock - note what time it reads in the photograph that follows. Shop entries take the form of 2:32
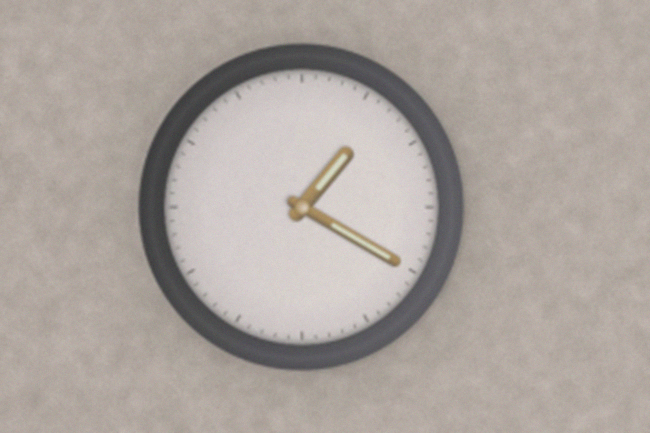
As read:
1:20
